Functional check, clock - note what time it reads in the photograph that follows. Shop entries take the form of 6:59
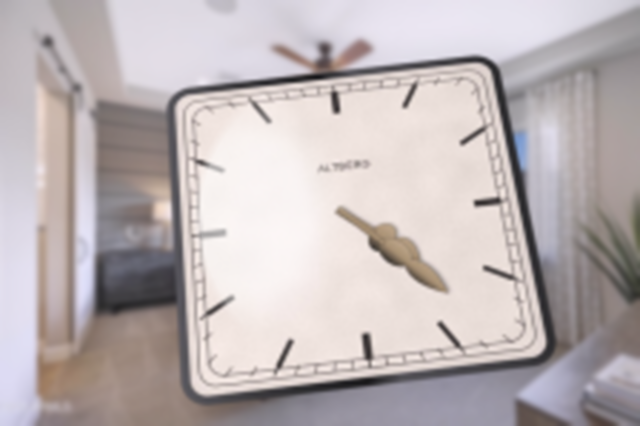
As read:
4:23
